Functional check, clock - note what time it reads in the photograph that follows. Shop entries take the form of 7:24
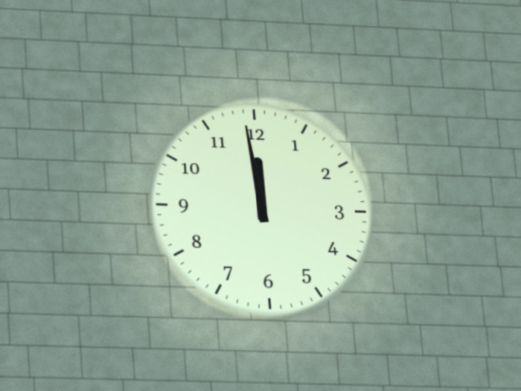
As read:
11:59
